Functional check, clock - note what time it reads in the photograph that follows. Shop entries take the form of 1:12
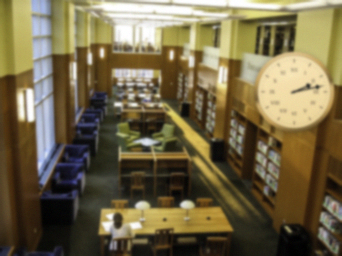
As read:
2:13
